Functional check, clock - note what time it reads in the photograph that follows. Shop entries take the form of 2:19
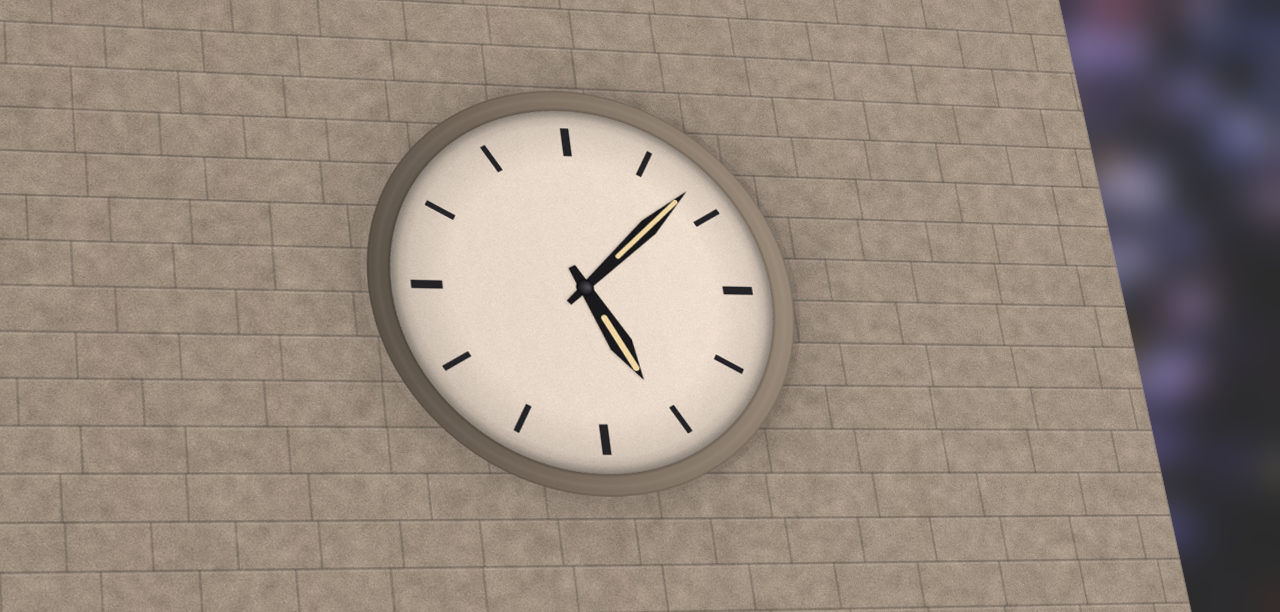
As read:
5:08
